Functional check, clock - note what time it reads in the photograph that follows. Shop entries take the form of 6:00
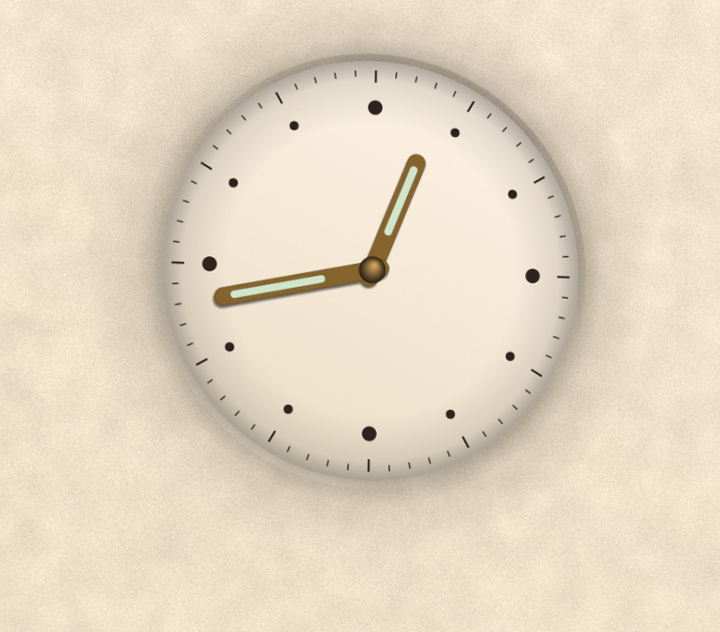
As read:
12:43
